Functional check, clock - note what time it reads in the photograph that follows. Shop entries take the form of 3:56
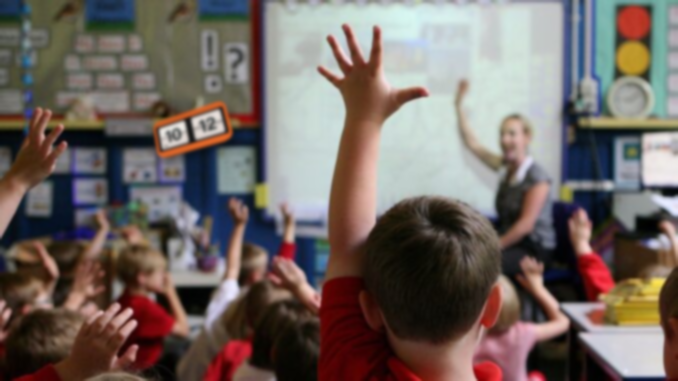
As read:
10:12
